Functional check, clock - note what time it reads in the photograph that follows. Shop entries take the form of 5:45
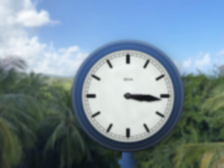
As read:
3:16
